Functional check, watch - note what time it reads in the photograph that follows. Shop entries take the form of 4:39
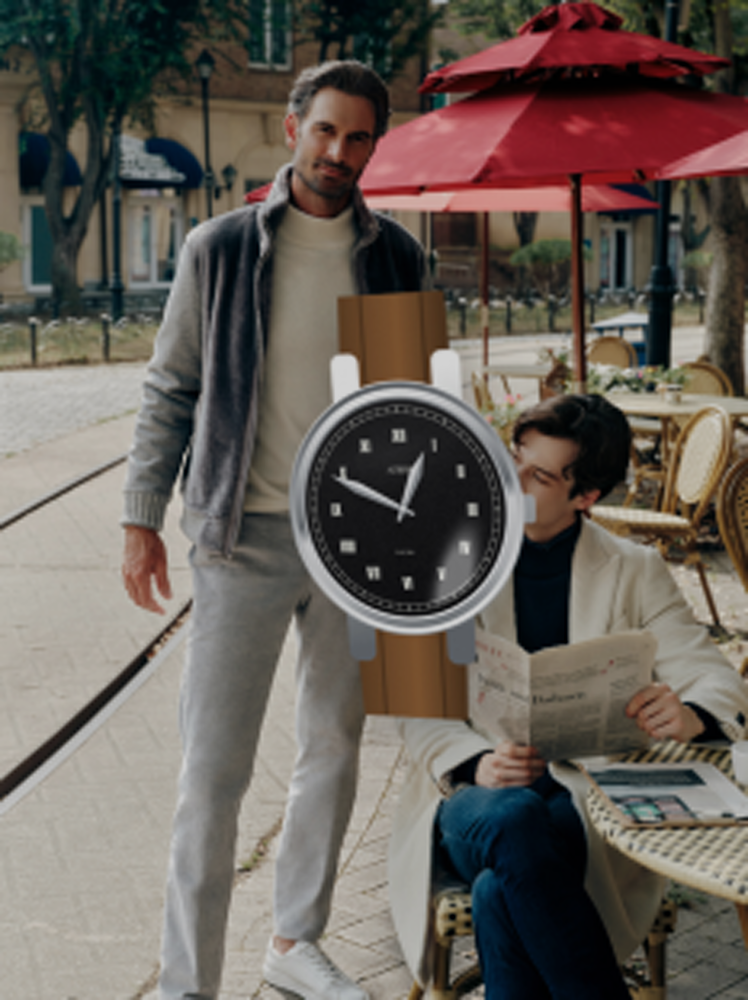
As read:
12:49
